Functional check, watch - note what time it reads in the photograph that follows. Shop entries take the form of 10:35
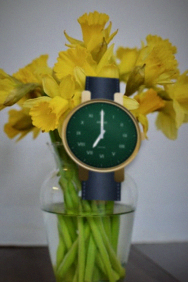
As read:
7:00
